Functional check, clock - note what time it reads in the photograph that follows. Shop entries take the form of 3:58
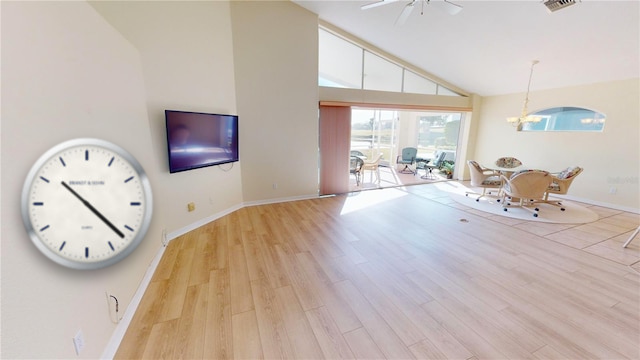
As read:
10:22
